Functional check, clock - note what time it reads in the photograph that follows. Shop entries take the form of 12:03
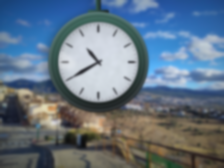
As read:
10:40
